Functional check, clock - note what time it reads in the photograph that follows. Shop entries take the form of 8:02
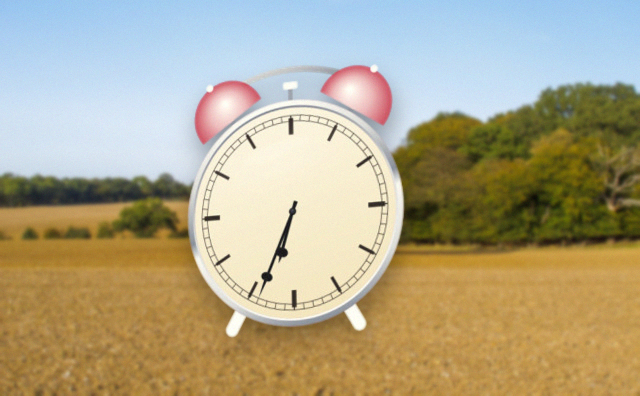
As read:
6:34
